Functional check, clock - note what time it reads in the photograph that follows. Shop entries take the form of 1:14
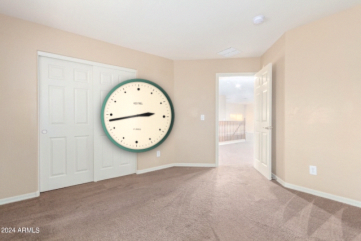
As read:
2:43
